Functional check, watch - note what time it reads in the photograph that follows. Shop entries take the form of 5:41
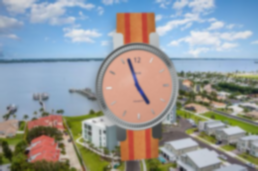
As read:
4:57
